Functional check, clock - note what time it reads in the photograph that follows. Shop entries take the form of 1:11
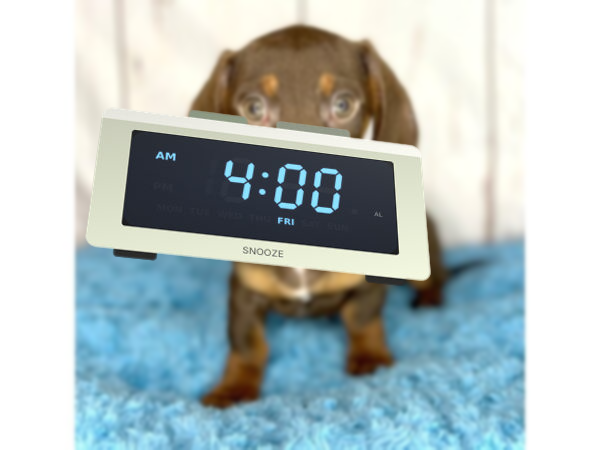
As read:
4:00
